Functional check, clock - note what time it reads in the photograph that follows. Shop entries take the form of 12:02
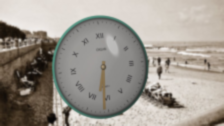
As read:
6:31
